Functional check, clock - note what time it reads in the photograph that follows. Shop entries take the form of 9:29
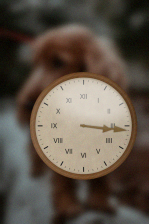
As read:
3:16
